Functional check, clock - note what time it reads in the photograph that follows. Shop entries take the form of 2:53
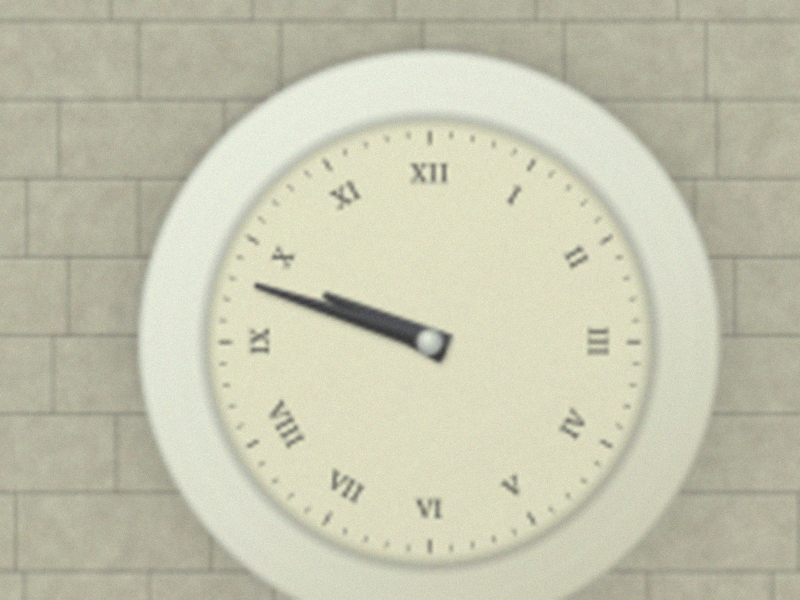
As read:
9:48
